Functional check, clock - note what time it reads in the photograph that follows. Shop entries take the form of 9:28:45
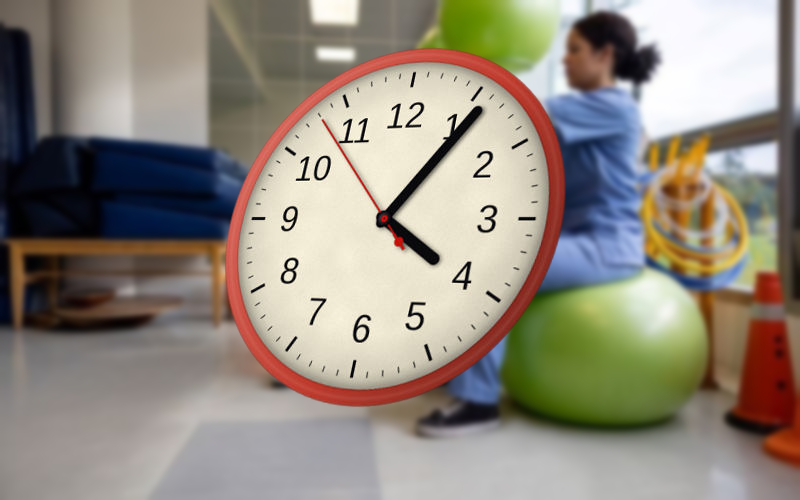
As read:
4:05:53
